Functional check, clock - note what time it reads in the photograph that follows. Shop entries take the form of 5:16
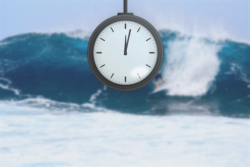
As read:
12:02
